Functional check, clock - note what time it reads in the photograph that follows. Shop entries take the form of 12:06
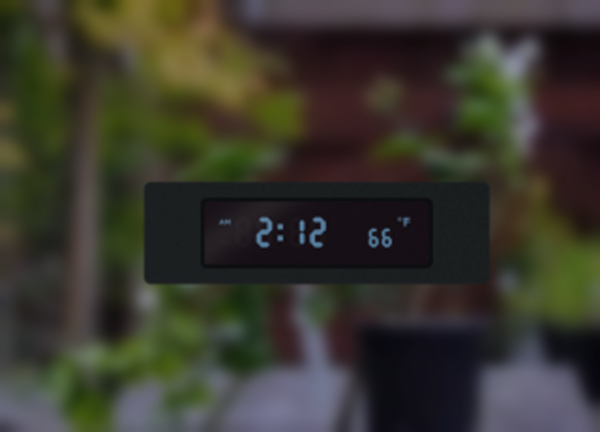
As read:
2:12
